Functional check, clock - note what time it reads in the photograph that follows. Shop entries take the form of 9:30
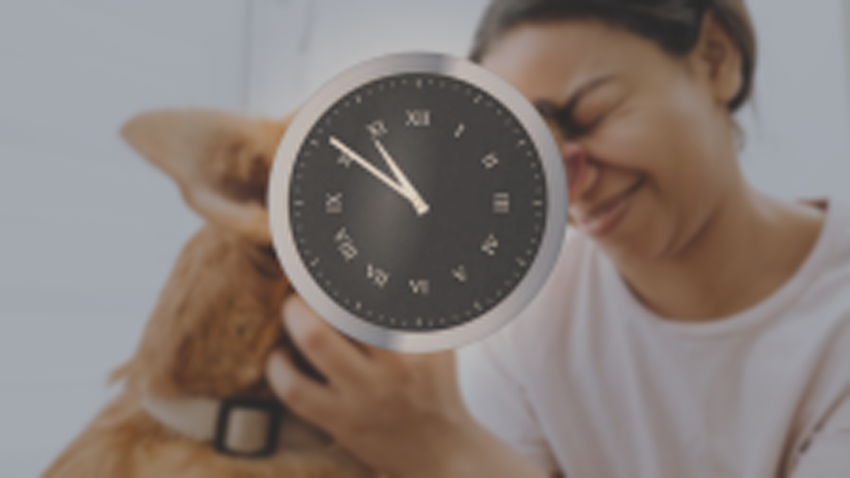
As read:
10:51
